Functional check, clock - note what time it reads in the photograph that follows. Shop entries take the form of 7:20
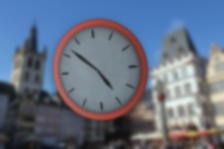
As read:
4:52
